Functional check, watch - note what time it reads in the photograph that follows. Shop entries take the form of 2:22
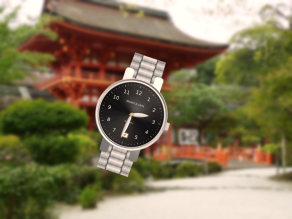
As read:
2:31
